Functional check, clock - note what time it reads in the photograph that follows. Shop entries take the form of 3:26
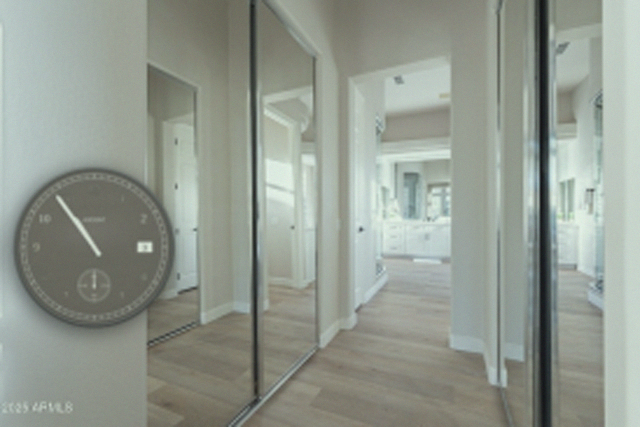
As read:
10:54
